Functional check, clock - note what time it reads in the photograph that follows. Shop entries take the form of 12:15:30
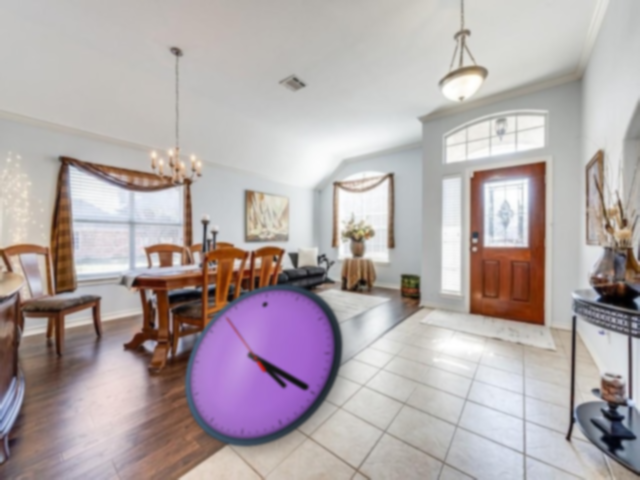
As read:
4:19:53
